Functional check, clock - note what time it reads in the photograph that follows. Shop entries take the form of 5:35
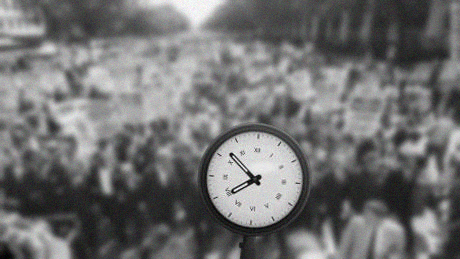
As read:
7:52
